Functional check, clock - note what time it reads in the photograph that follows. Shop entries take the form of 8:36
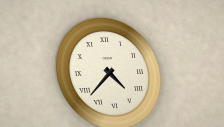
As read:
4:38
